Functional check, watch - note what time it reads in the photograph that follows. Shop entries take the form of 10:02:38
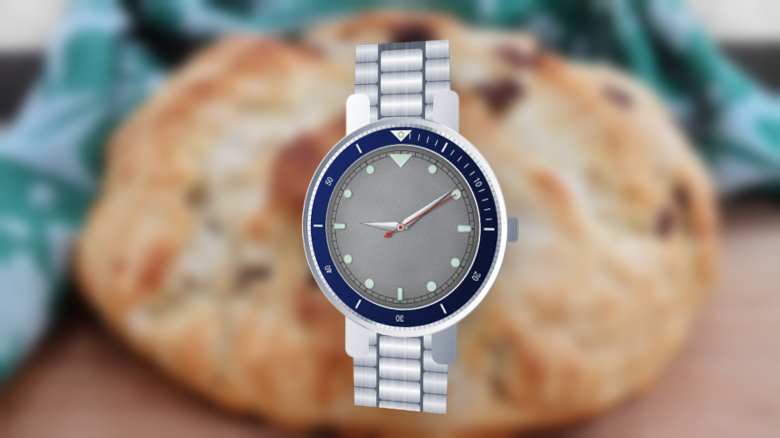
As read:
9:09:10
